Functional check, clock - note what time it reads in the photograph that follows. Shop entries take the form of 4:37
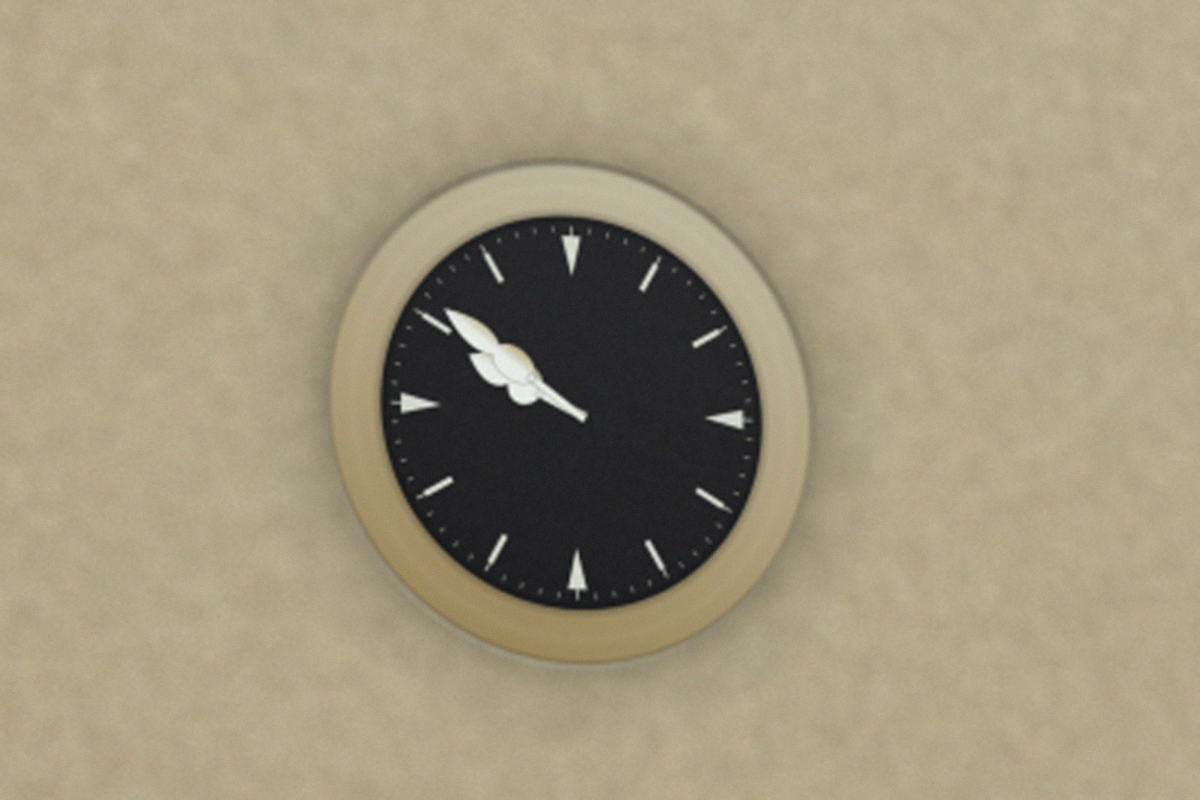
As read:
9:51
